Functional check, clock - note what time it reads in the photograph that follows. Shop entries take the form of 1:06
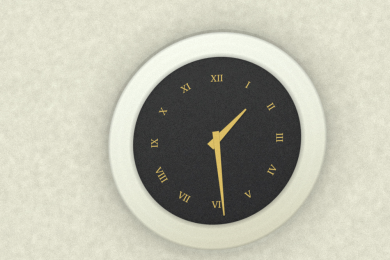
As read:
1:29
